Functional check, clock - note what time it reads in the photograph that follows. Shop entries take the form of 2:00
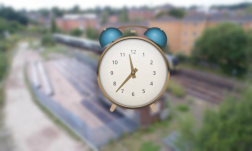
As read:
11:37
